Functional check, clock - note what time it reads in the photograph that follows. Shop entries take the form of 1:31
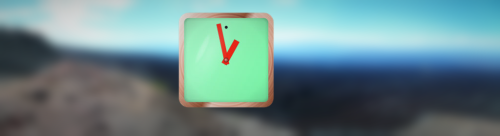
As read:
12:58
